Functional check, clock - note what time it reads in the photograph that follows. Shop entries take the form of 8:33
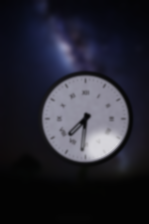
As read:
7:31
